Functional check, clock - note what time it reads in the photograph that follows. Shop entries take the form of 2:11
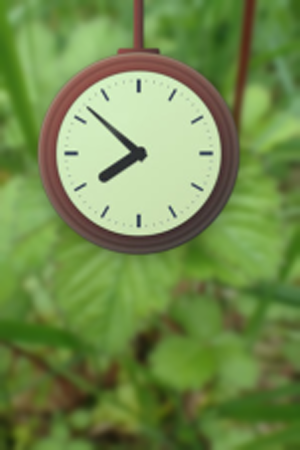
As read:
7:52
